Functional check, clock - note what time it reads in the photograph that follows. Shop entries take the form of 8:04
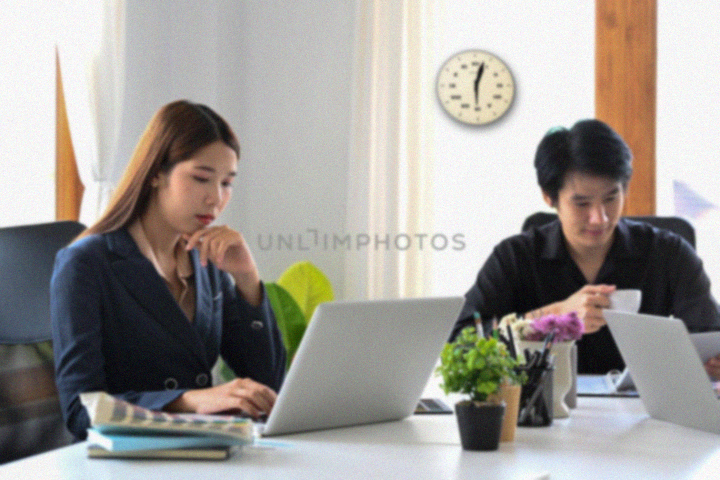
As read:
6:03
